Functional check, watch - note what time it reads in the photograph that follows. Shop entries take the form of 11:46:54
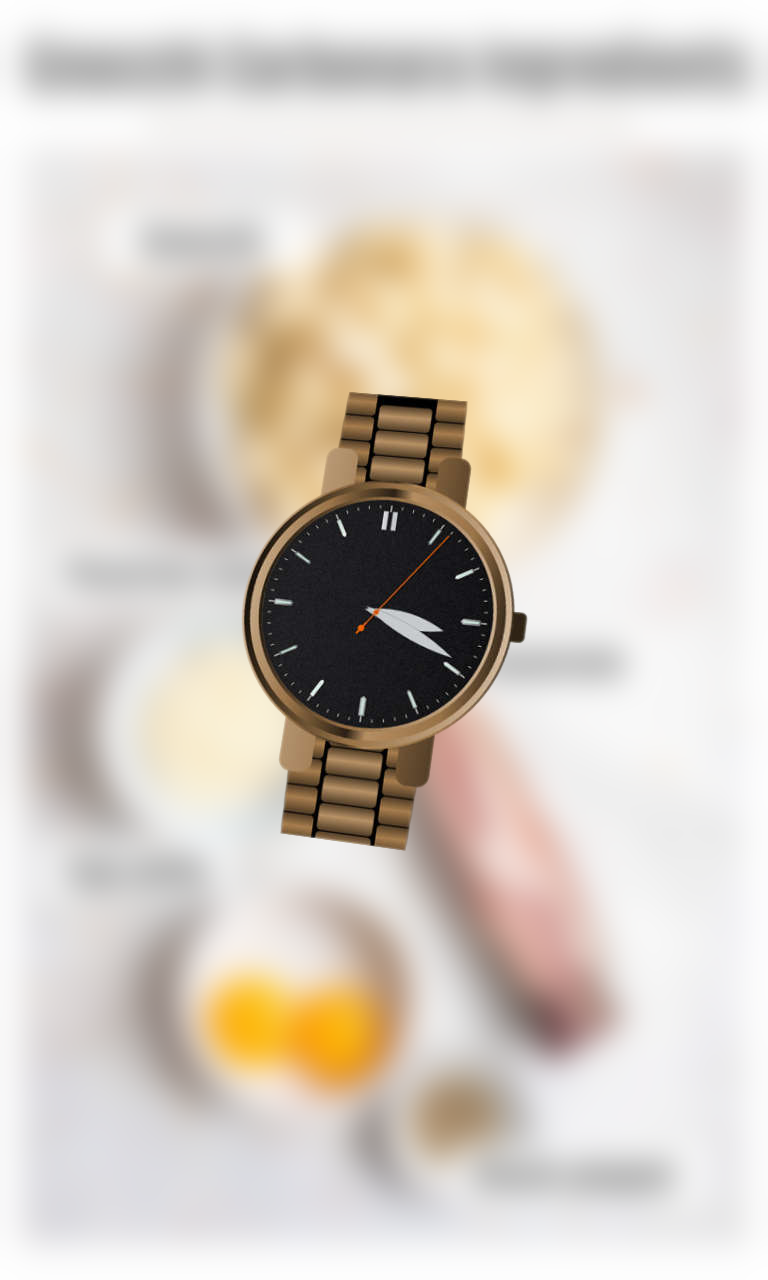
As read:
3:19:06
